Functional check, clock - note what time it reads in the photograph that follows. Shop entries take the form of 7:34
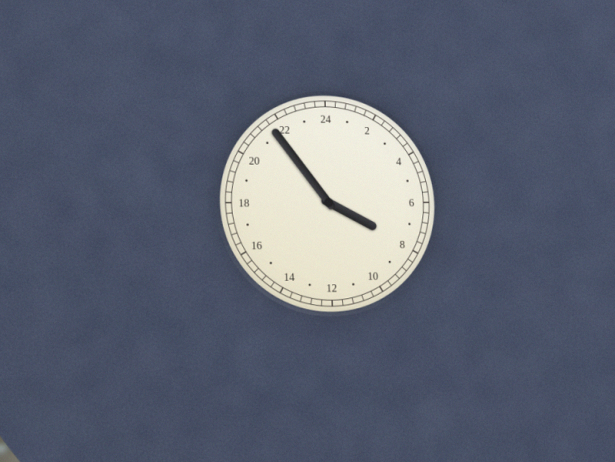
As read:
7:54
